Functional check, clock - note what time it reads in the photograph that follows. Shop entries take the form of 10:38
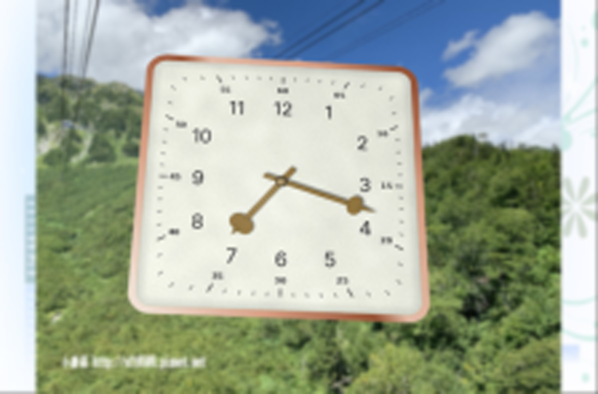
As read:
7:18
